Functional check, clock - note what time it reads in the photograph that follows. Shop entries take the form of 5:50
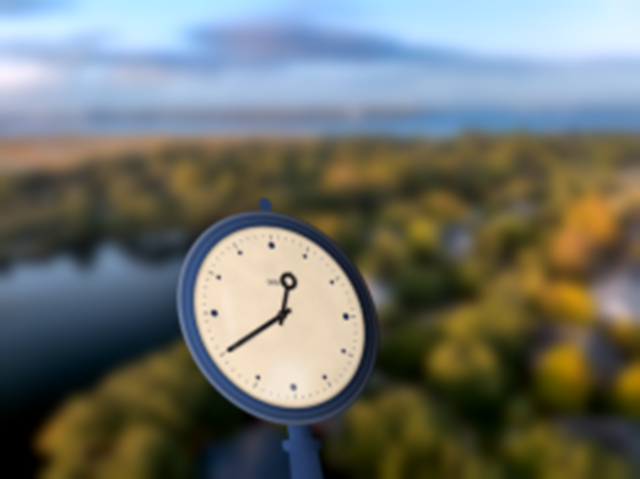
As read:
12:40
